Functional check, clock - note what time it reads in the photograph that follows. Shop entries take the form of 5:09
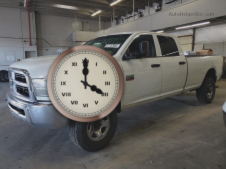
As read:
4:00
